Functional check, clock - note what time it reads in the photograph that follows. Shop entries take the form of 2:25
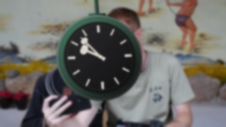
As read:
9:53
